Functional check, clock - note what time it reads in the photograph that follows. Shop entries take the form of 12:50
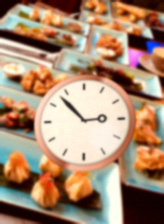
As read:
2:53
